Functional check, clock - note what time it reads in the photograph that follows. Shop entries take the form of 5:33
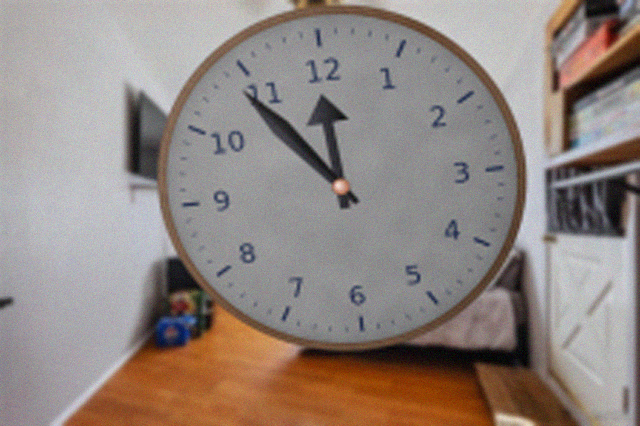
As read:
11:54
